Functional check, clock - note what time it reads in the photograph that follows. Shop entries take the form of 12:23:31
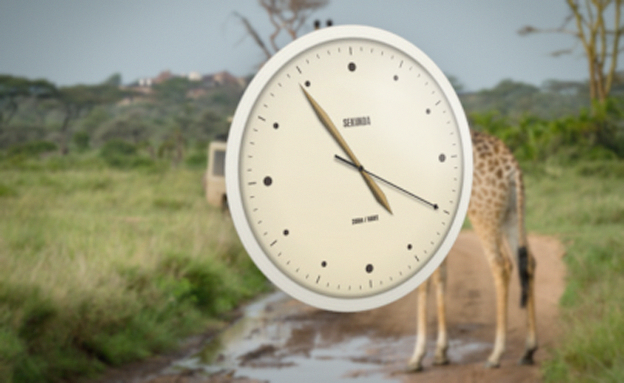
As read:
4:54:20
